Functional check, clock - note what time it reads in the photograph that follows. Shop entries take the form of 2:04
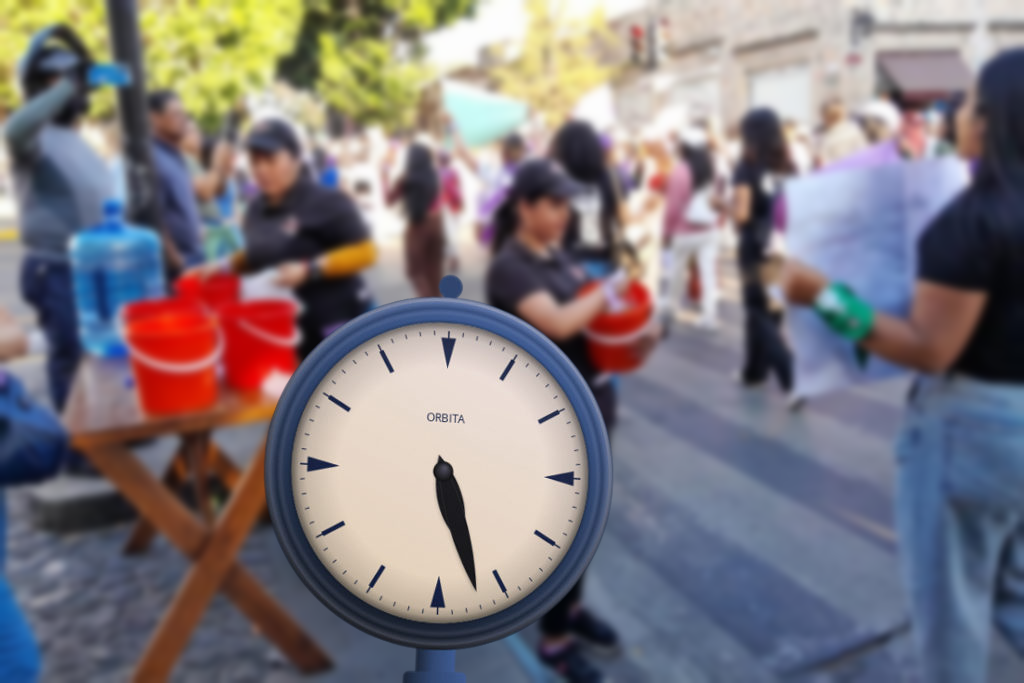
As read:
5:27
